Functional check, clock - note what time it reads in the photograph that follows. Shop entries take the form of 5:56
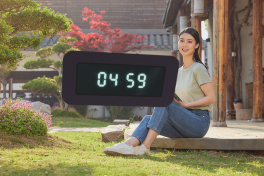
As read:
4:59
